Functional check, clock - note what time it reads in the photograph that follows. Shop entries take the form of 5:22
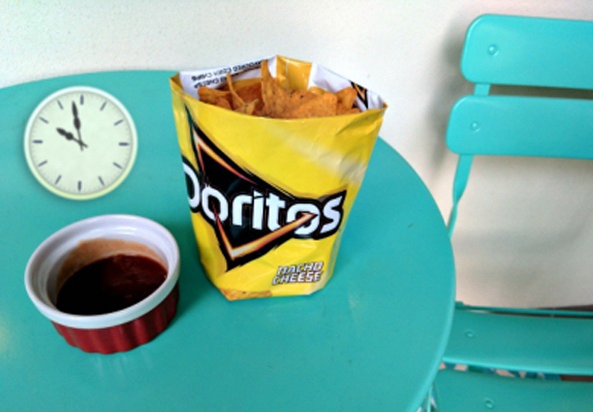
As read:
9:58
